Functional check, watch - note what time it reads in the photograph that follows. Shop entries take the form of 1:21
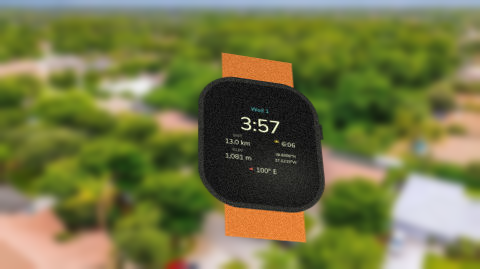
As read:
3:57
